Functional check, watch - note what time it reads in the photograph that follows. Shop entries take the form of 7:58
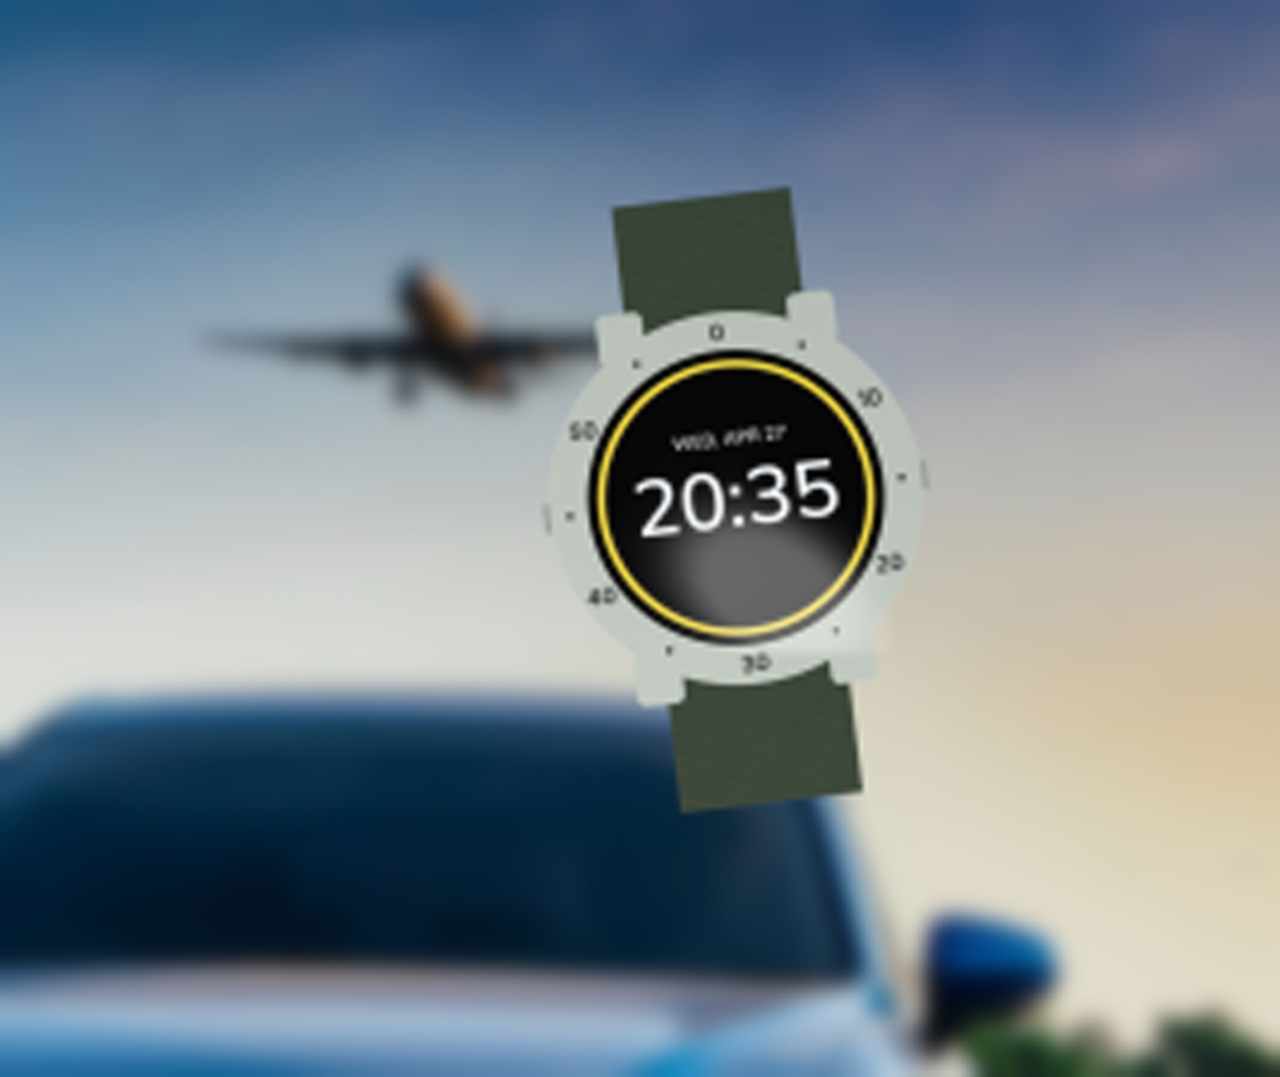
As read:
20:35
